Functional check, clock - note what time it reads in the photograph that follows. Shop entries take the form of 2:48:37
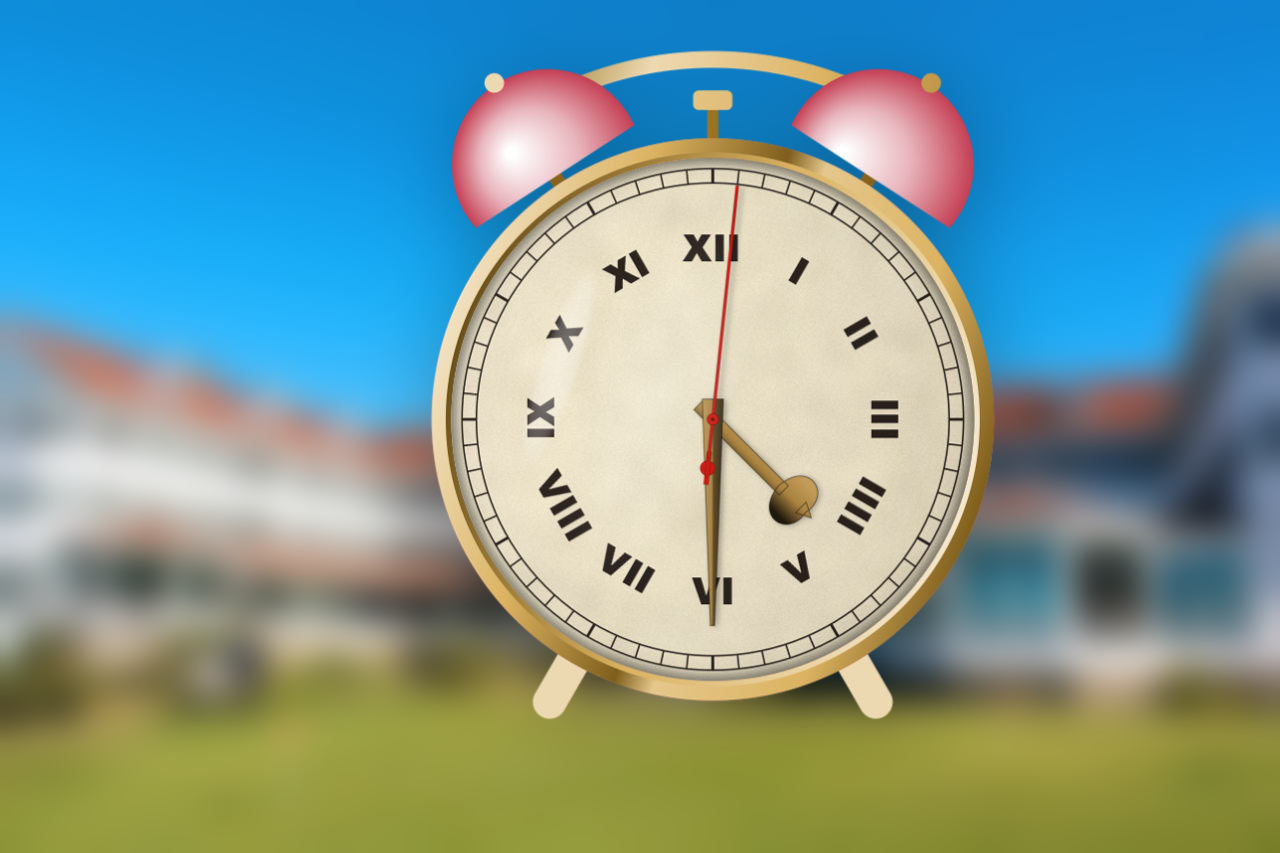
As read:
4:30:01
